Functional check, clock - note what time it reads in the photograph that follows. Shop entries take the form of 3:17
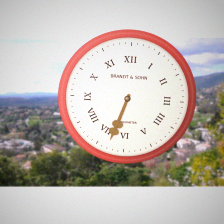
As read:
6:33
